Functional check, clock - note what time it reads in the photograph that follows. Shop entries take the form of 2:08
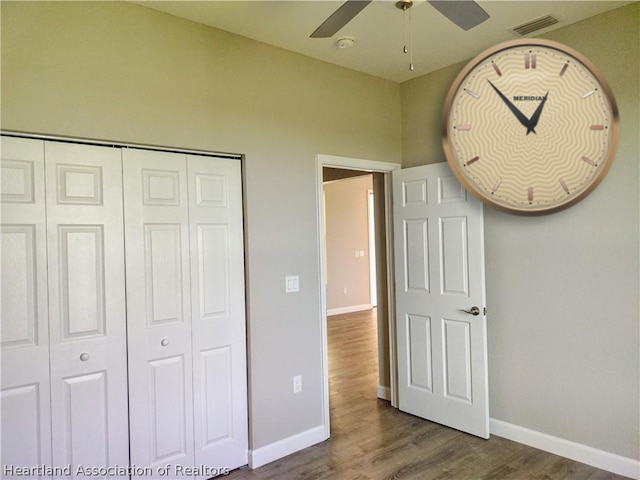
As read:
12:53
